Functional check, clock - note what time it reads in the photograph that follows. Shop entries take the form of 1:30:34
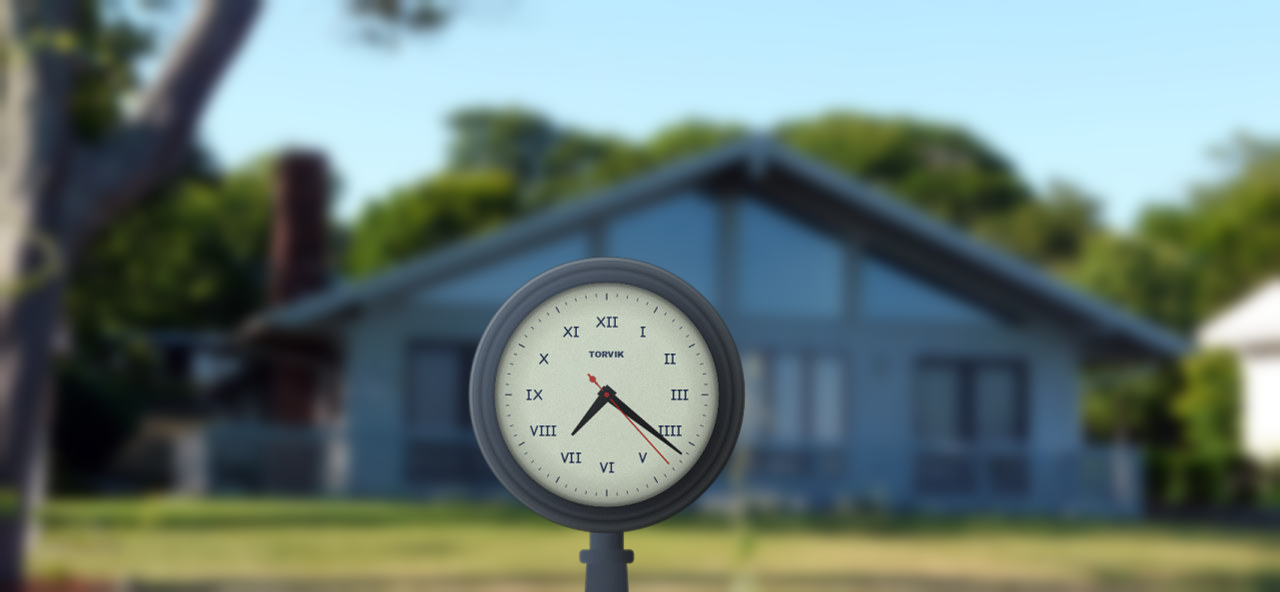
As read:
7:21:23
